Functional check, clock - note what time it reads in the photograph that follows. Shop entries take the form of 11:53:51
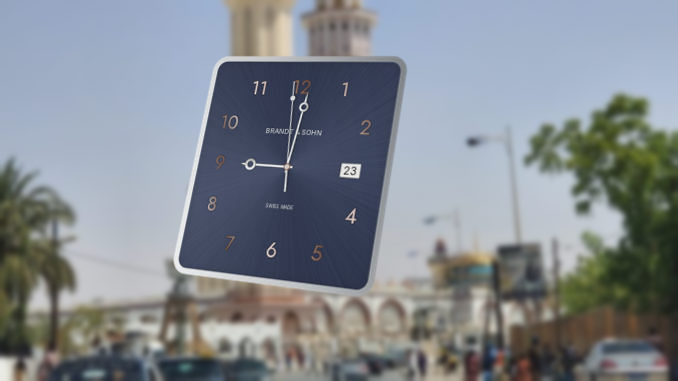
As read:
9:00:59
